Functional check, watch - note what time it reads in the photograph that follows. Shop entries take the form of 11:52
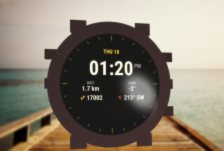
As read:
1:20
